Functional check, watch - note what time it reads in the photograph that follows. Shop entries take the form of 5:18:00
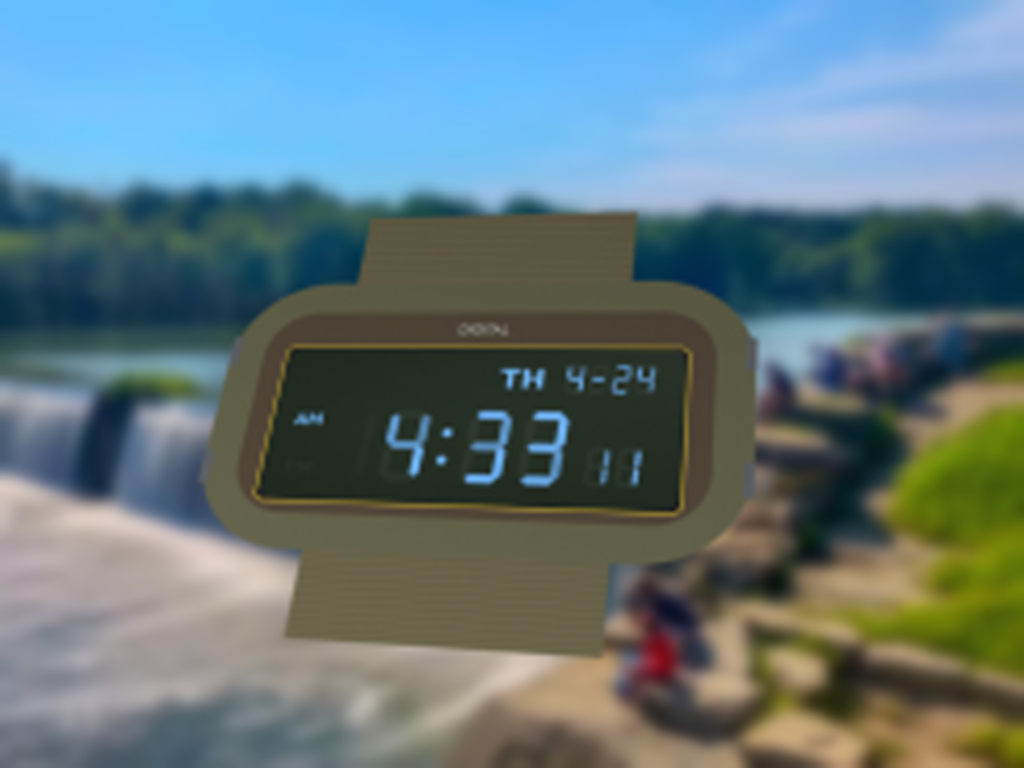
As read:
4:33:11
